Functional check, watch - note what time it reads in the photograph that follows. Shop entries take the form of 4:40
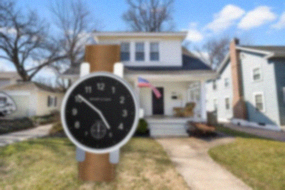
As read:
4:51
